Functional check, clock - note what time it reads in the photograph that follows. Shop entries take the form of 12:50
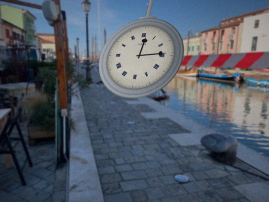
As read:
12:14
